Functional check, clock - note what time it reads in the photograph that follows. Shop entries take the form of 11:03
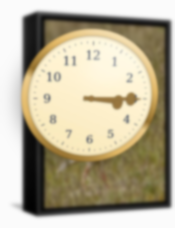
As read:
3:15
